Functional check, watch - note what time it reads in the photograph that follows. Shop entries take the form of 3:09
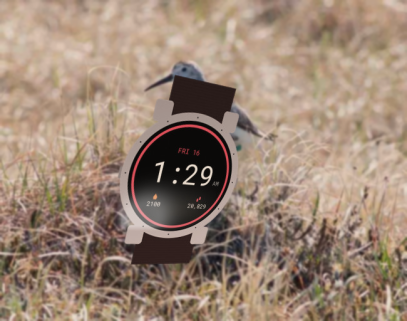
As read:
1:29
